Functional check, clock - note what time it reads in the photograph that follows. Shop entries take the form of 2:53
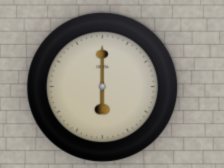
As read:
6:00
